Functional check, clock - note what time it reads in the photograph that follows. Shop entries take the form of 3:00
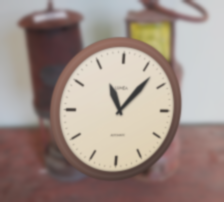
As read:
11:07
